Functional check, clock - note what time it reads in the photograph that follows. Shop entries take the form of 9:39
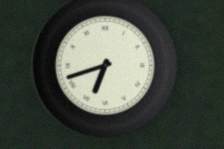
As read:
6:42
